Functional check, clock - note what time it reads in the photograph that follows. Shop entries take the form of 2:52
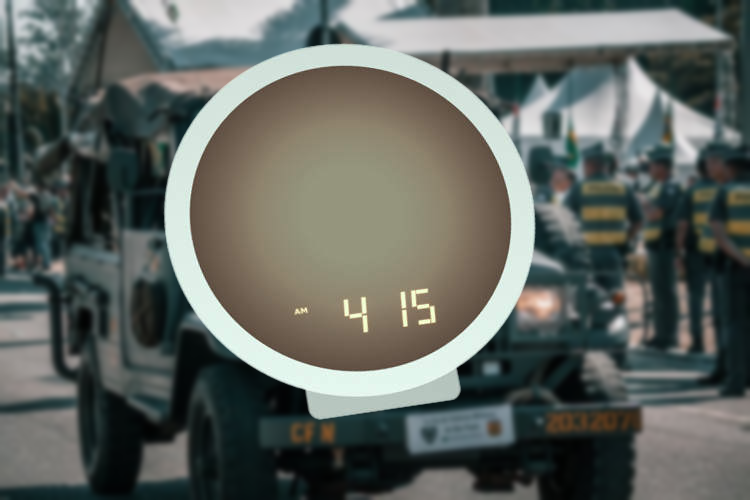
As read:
4:15
